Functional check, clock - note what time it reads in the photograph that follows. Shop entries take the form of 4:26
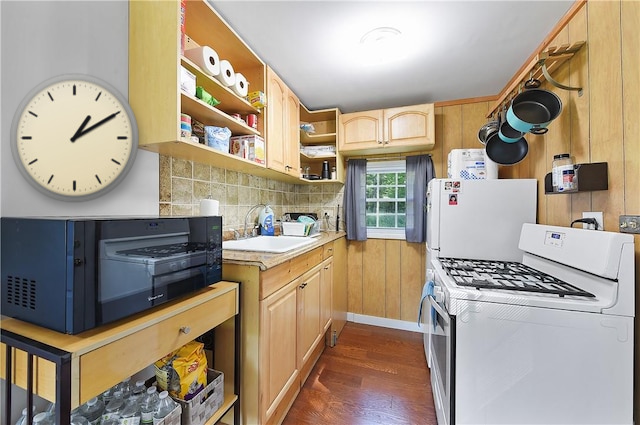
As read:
1:10
